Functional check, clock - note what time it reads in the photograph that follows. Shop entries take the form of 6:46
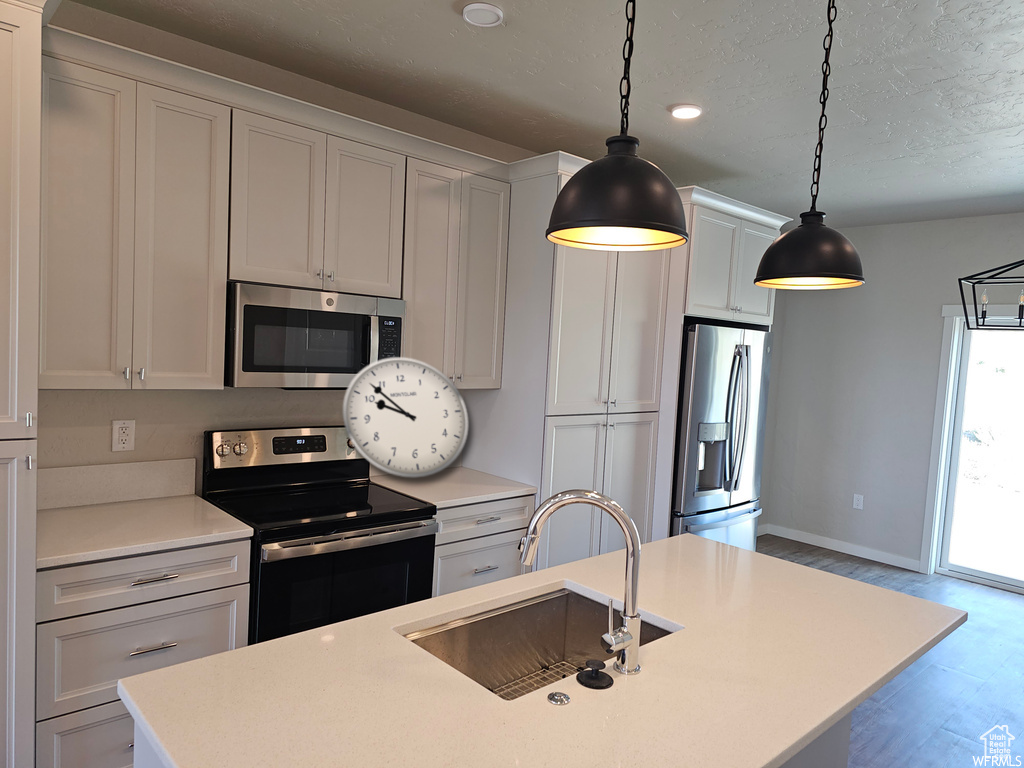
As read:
9:53
